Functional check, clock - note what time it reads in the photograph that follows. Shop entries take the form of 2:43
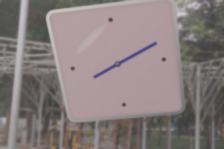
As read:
8:11
